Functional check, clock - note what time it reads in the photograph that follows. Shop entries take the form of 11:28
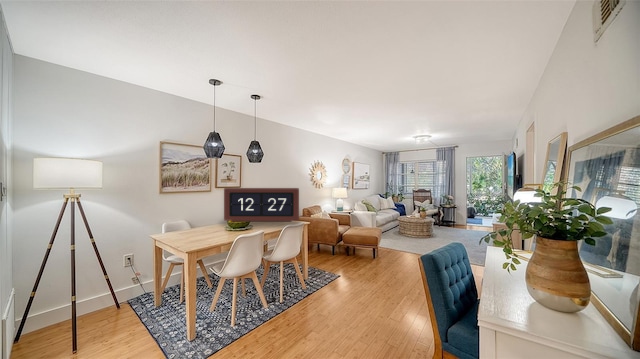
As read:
12:27
